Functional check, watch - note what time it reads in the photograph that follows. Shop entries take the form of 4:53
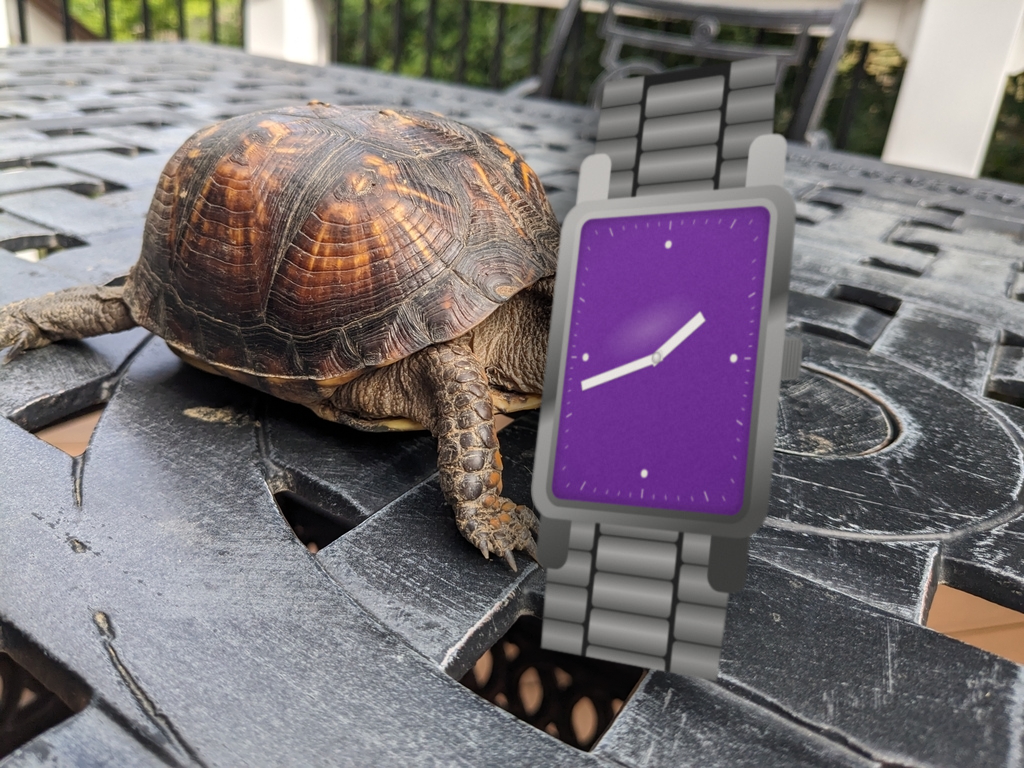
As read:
1:42
